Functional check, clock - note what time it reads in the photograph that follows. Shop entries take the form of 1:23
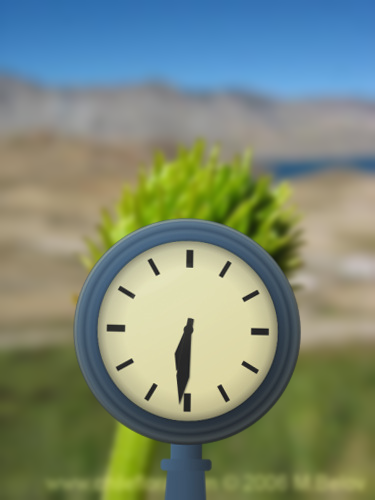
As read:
6:31
